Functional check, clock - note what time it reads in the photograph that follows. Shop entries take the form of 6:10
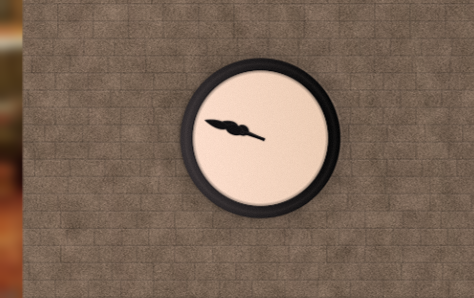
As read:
9:48
